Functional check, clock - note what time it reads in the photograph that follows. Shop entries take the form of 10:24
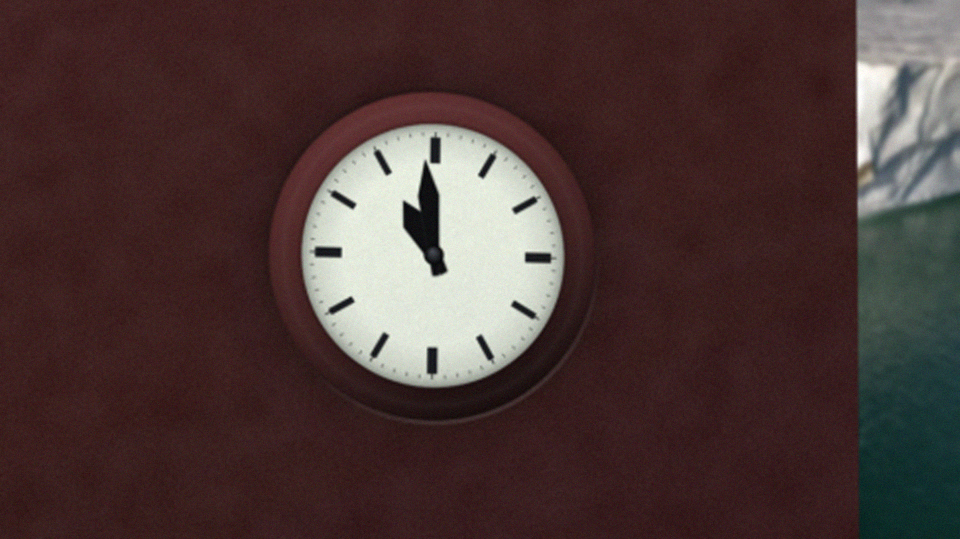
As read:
10:59
